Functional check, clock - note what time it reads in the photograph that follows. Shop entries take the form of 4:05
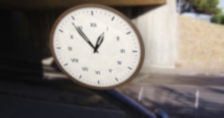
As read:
12:54
